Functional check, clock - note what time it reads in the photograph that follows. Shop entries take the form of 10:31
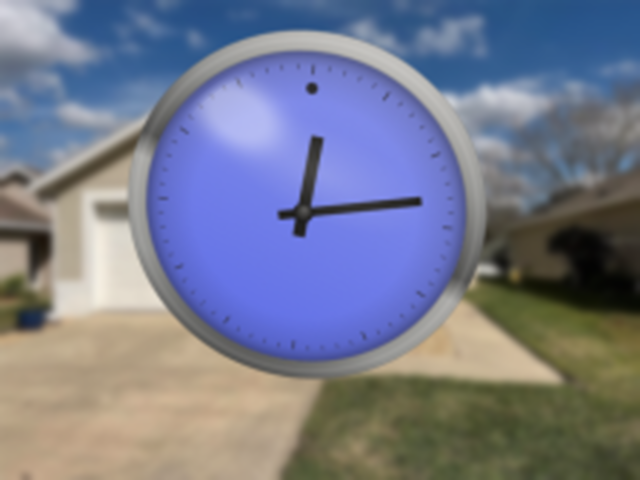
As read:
12:13
